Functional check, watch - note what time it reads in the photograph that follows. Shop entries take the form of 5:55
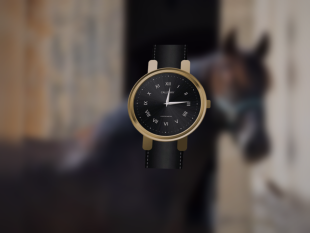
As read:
12:14
